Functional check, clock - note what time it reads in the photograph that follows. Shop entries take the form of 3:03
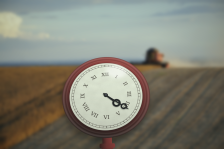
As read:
4:21
